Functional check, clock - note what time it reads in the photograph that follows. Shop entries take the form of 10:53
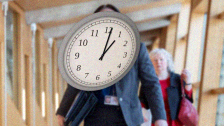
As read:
1:01
